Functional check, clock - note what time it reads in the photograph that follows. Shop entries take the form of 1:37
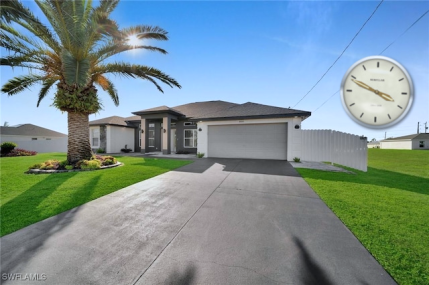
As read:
3:49
